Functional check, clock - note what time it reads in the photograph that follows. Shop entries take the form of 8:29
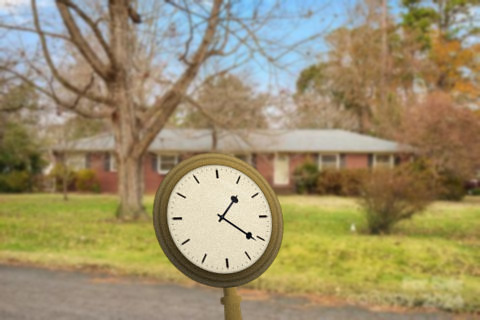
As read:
1:21
